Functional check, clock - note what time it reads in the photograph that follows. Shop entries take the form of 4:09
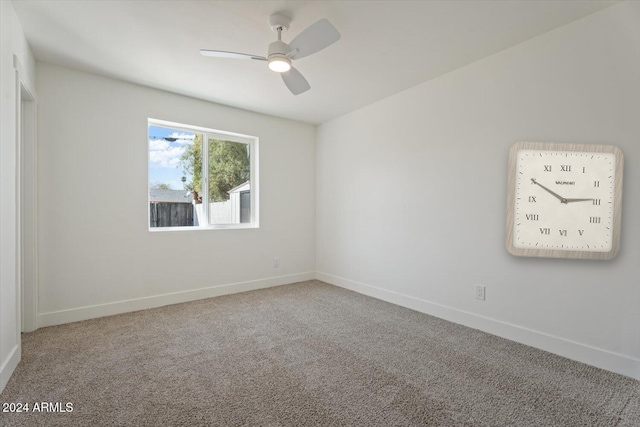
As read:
2:50
